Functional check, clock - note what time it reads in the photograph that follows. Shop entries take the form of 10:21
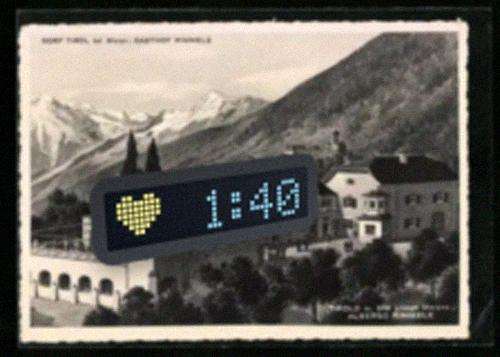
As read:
1:40
